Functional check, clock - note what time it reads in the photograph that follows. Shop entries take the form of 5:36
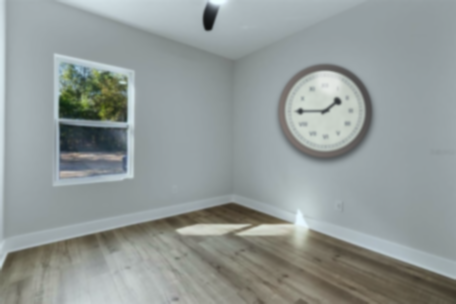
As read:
1:45
